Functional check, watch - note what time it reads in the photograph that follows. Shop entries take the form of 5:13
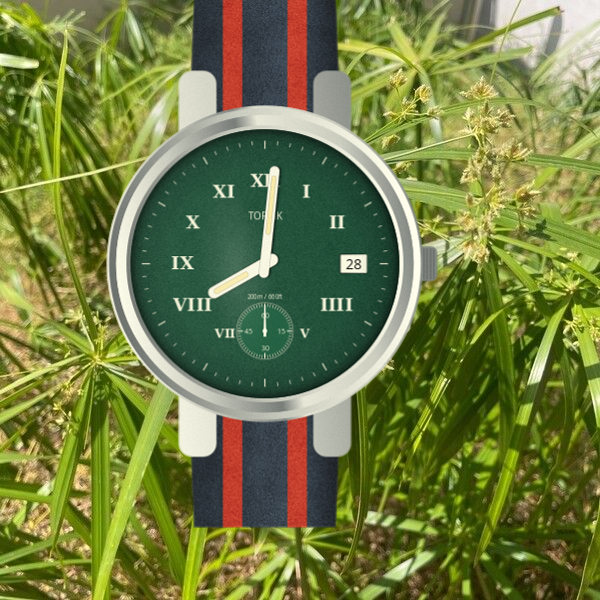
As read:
8:01
